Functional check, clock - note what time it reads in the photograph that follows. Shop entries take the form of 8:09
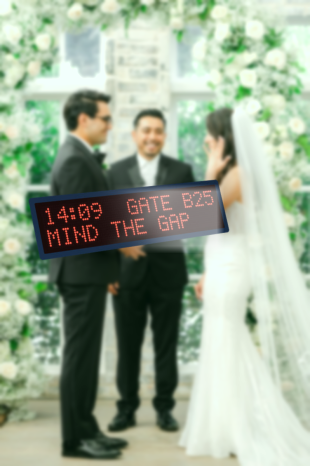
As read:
14:09
